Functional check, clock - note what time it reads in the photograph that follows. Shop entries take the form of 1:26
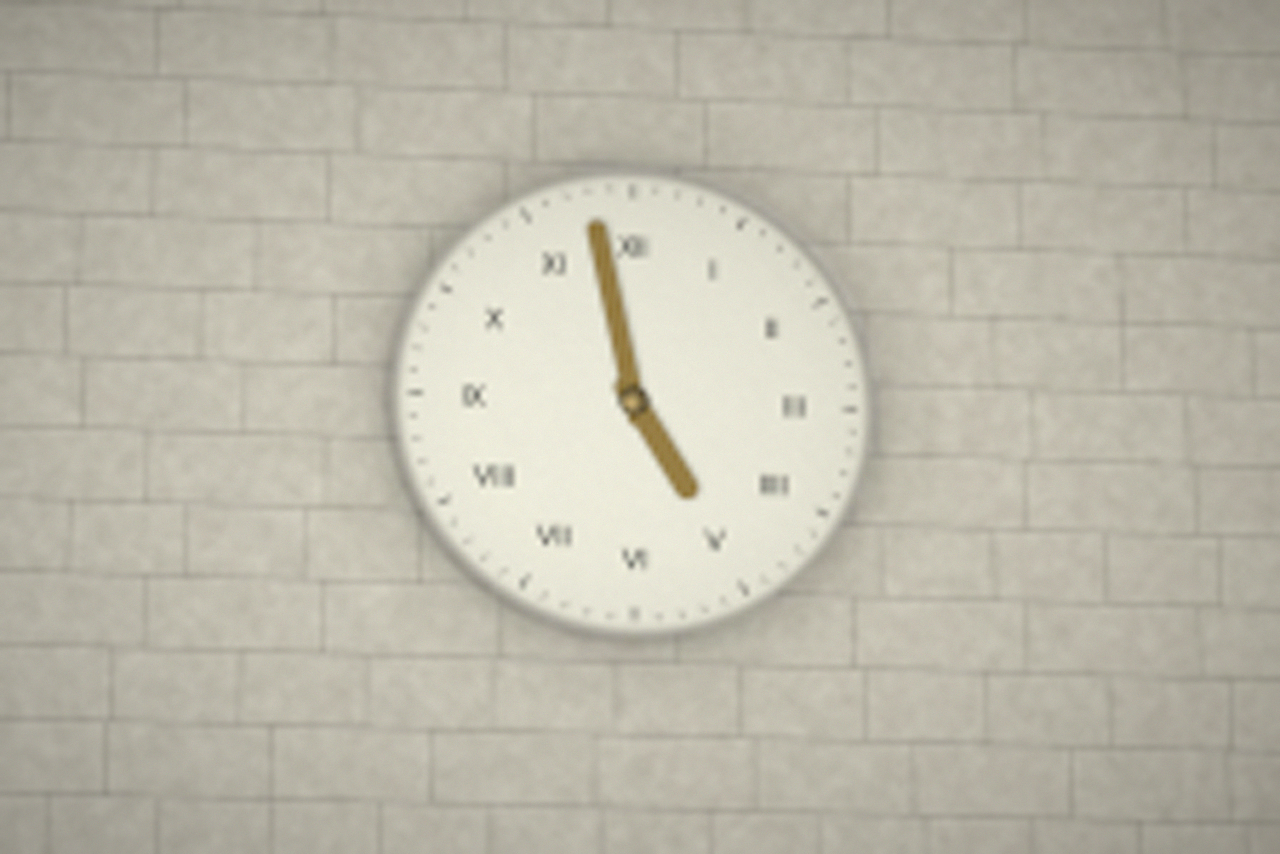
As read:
4:58
